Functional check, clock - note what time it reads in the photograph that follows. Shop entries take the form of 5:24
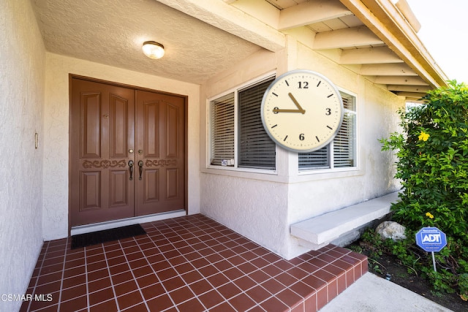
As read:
10:45
